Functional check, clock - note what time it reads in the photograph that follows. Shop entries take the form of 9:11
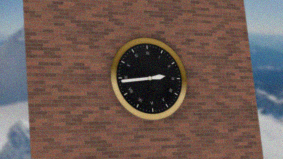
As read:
2:44
